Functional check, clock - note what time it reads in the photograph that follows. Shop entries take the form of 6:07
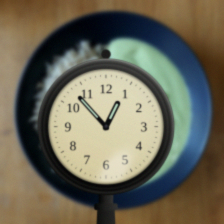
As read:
12:53
